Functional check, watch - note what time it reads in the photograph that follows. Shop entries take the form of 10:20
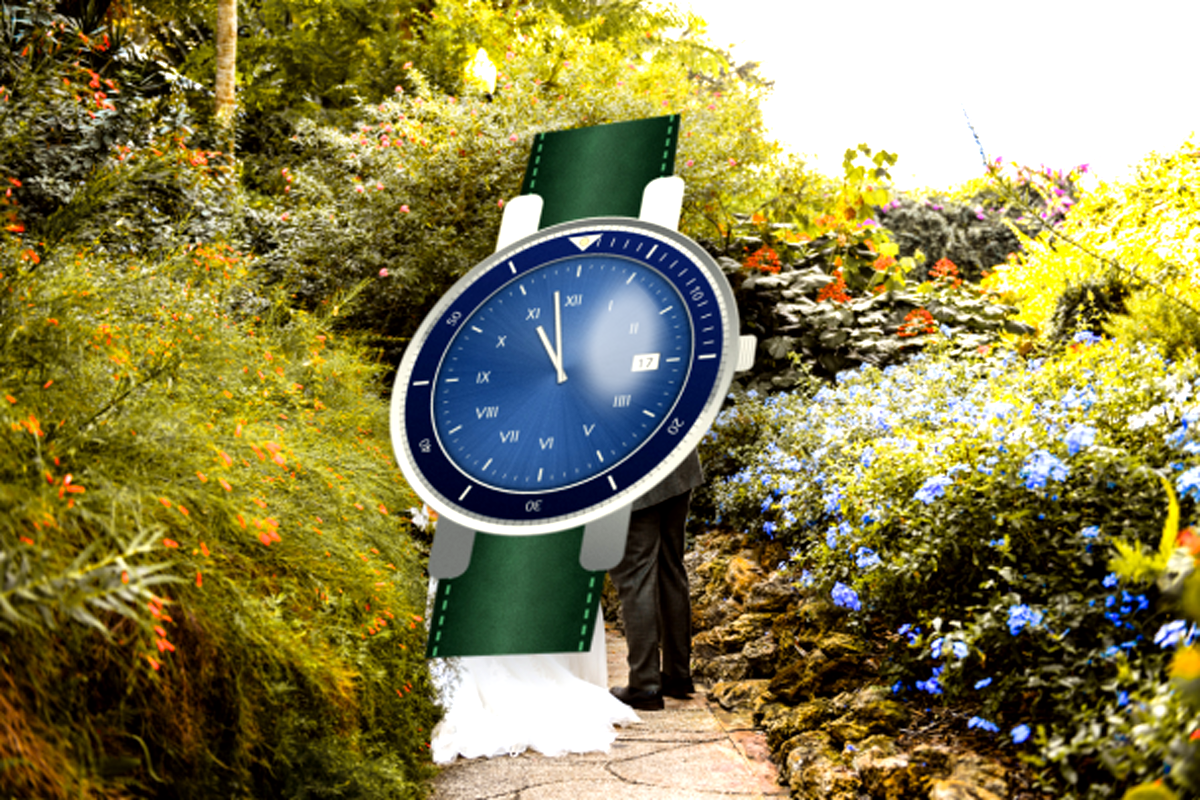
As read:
10:58
